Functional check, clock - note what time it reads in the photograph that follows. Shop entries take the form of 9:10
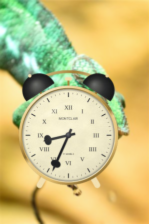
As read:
8:34
